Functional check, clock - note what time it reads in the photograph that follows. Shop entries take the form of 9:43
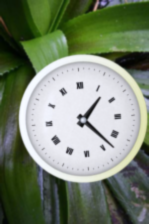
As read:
1:23
